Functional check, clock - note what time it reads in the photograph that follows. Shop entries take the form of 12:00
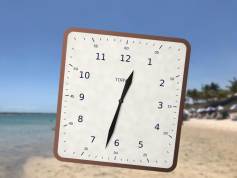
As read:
12:32
